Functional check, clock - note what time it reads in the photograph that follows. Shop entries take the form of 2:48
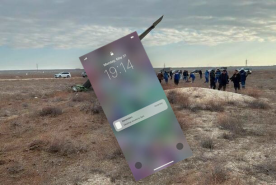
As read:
19:14
